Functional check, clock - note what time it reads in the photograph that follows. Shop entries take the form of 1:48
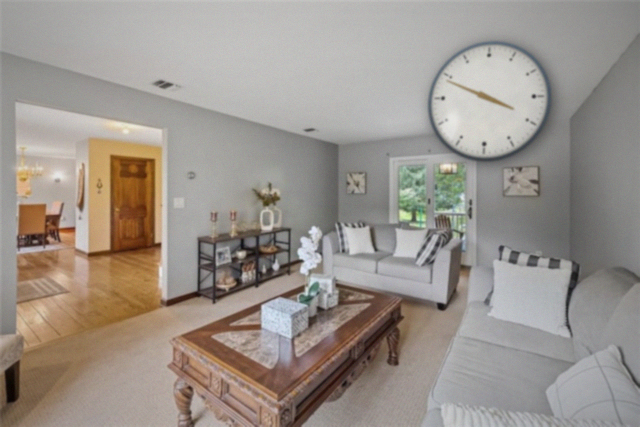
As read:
3:49
